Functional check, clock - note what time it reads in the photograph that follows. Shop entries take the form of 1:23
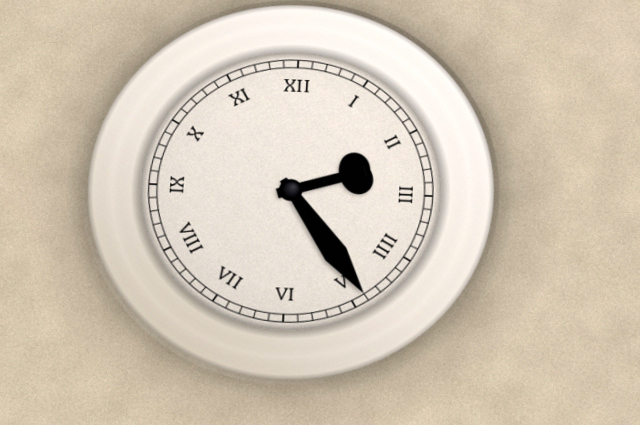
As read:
2:24
